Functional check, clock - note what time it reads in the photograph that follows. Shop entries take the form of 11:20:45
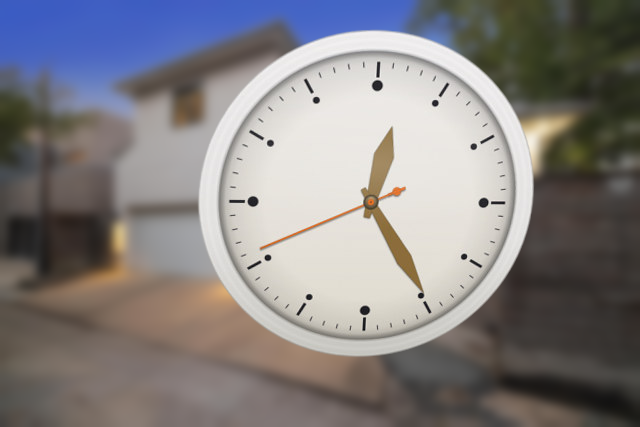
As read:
12:24:41
